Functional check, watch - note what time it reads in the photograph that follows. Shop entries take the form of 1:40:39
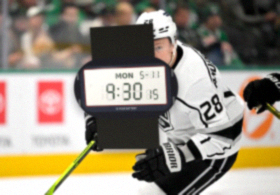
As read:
9:30:15
